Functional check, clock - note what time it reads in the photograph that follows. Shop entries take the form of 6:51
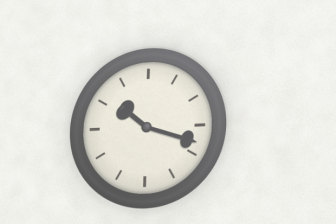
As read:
10:18
